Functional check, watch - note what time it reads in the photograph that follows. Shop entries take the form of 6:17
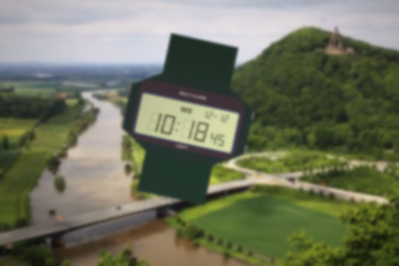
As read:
10:18
